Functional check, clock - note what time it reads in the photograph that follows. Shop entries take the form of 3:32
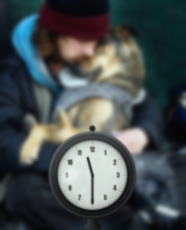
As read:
11:30
